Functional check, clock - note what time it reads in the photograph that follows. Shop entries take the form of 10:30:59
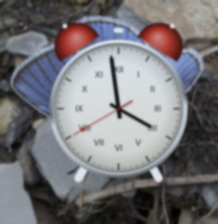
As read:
3:58:40
